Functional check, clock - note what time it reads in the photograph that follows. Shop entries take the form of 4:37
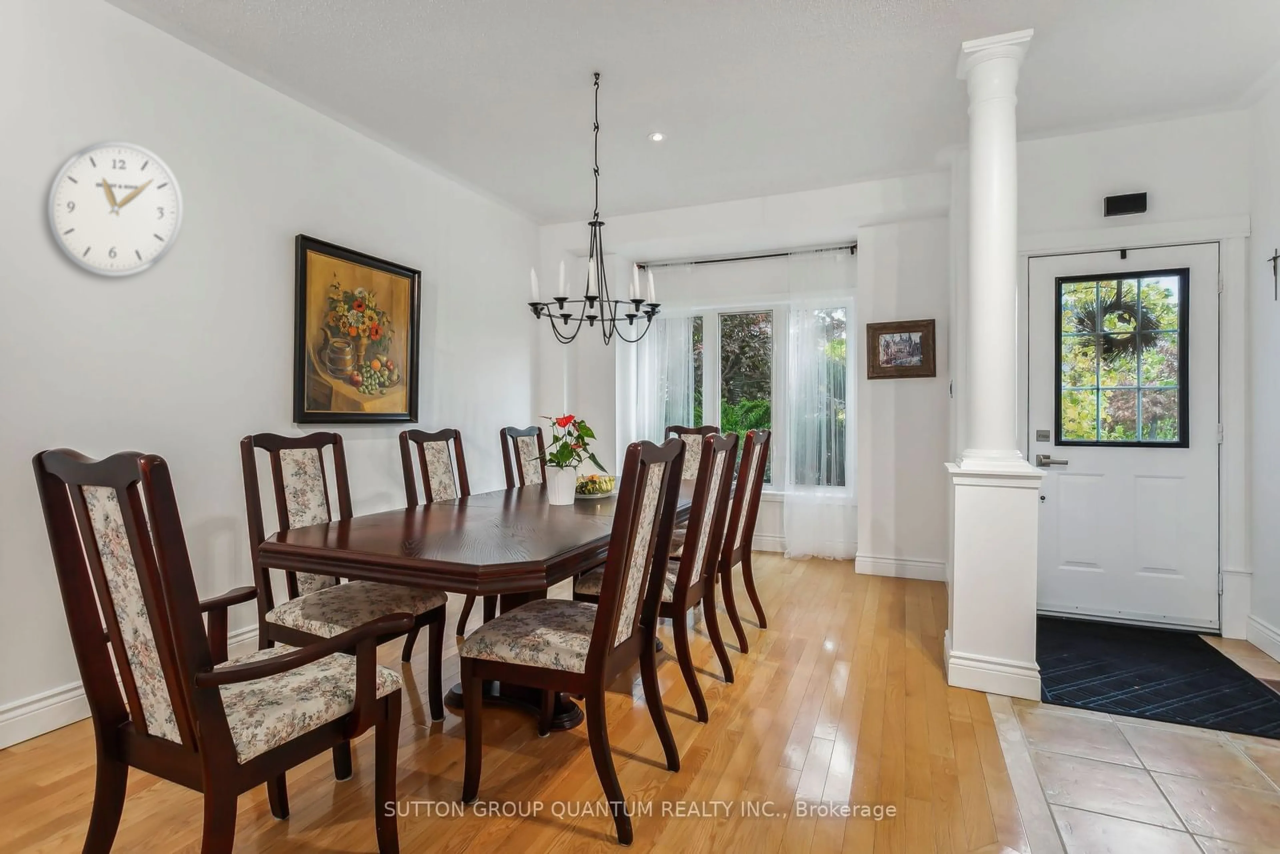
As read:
11:08
